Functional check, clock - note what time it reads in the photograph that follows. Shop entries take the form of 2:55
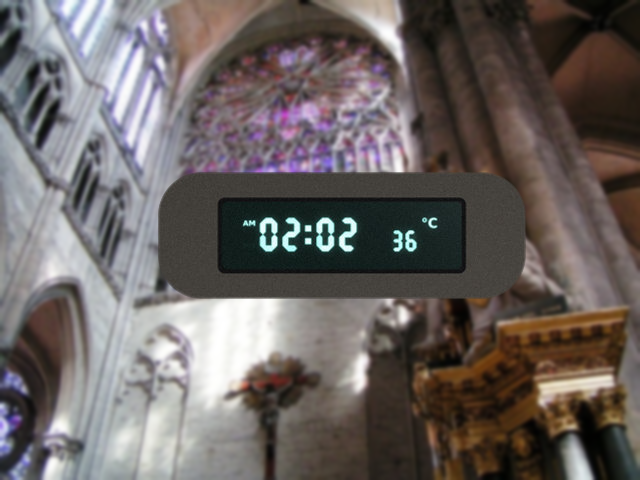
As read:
2:02
